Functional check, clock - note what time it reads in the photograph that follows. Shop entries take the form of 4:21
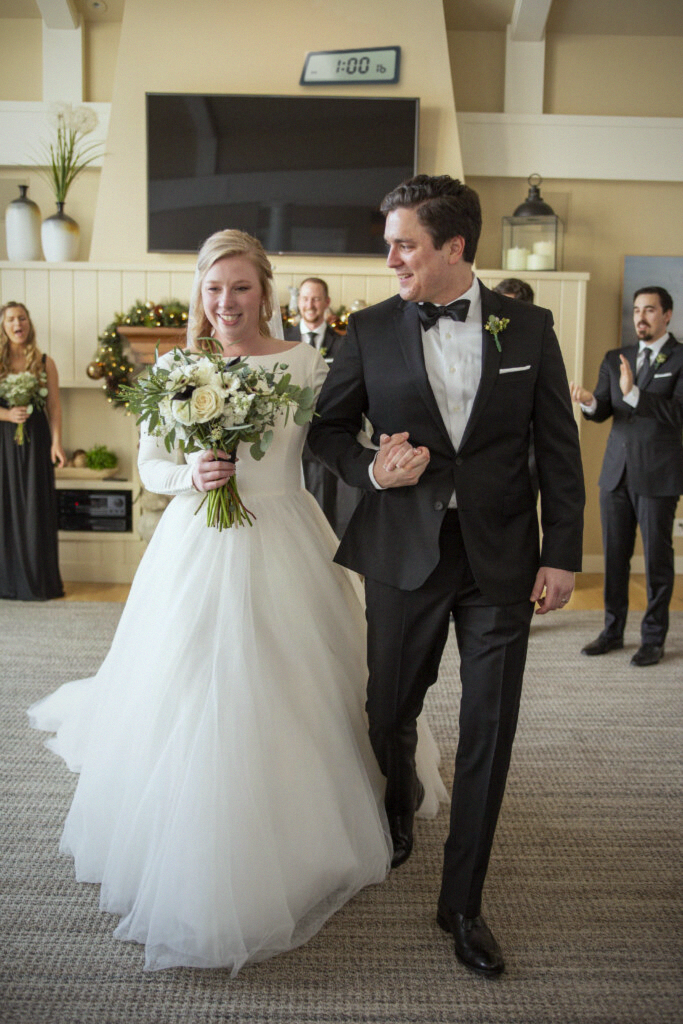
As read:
1:00
